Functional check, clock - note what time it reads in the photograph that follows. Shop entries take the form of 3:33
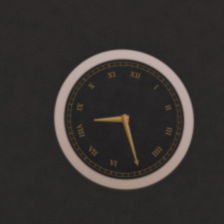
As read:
8:25
